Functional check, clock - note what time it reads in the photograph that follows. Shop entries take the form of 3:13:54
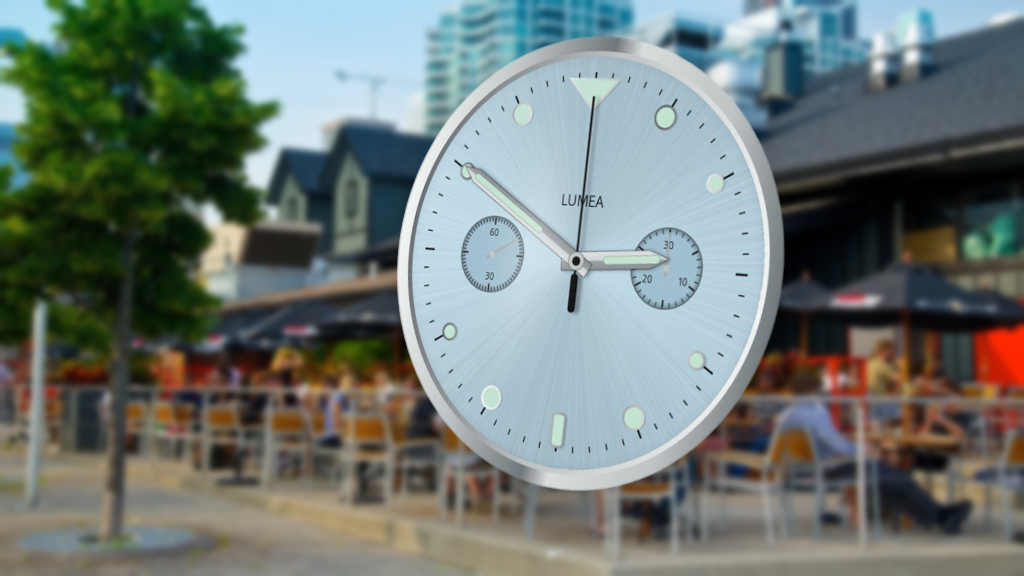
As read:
2:50:10
